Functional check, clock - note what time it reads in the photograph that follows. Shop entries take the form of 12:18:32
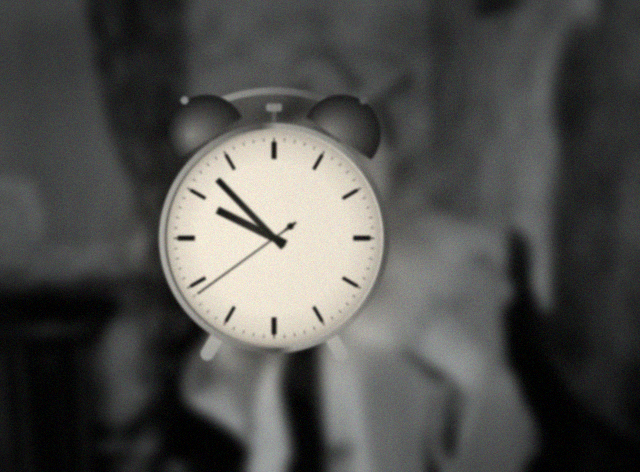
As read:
9:52:39
